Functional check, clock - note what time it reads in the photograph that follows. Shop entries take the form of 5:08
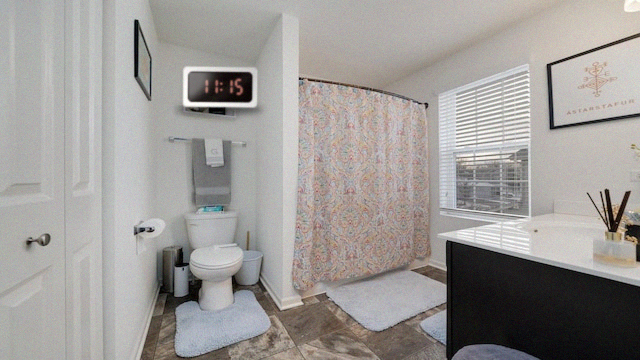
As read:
11:15
